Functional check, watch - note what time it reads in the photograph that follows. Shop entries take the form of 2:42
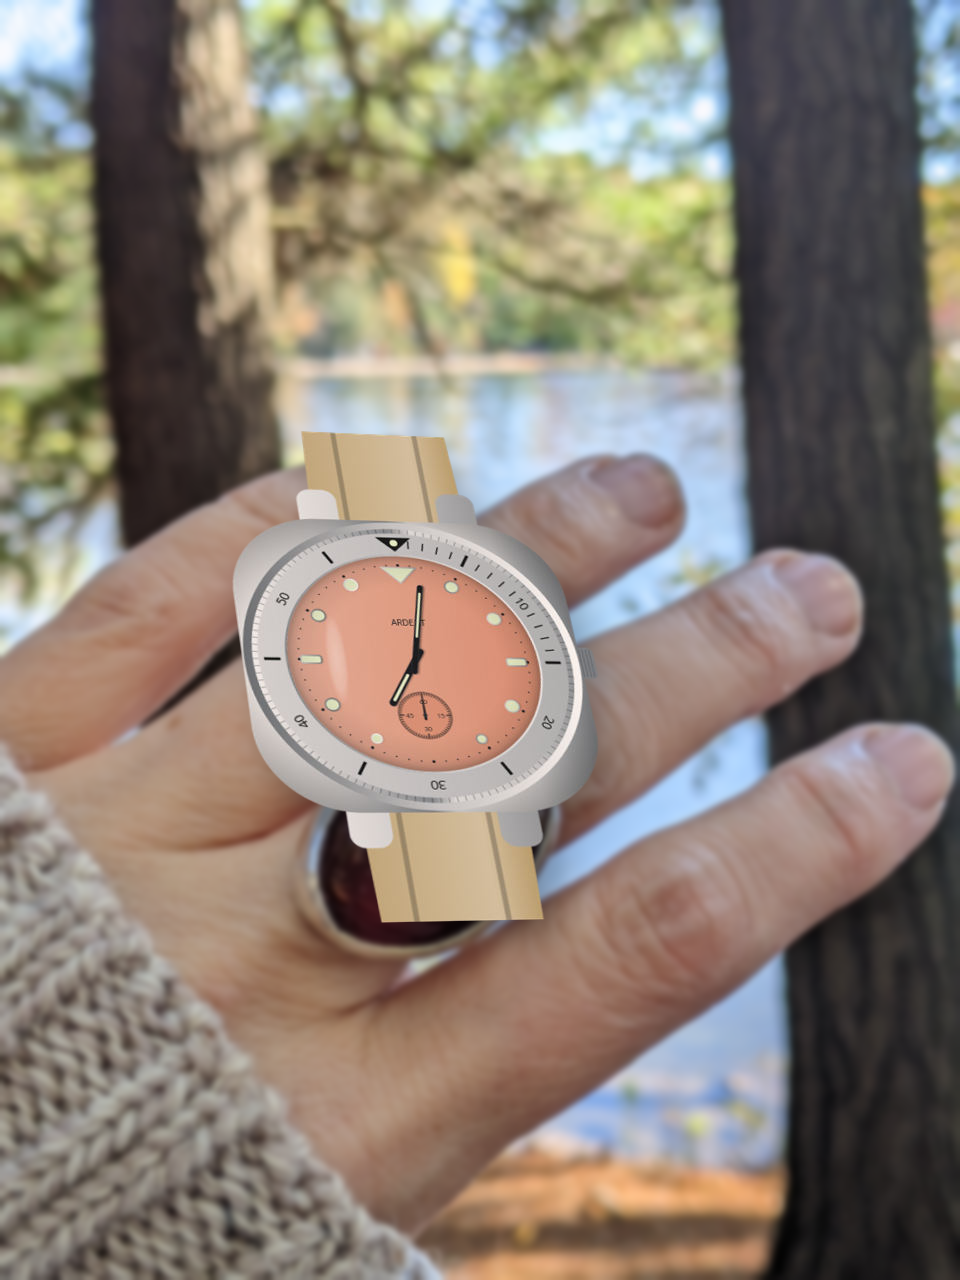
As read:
7:02
